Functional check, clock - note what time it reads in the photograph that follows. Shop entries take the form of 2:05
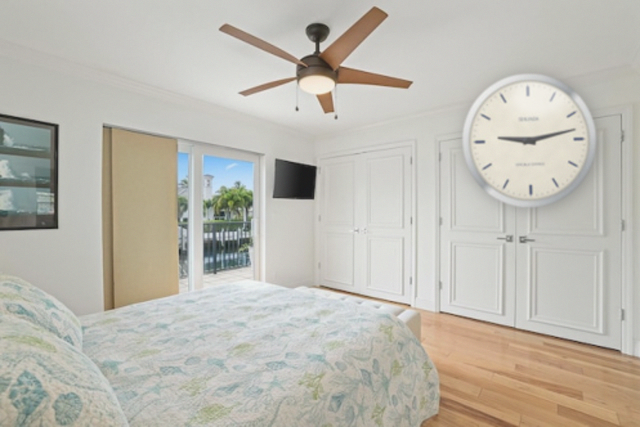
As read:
9:13
